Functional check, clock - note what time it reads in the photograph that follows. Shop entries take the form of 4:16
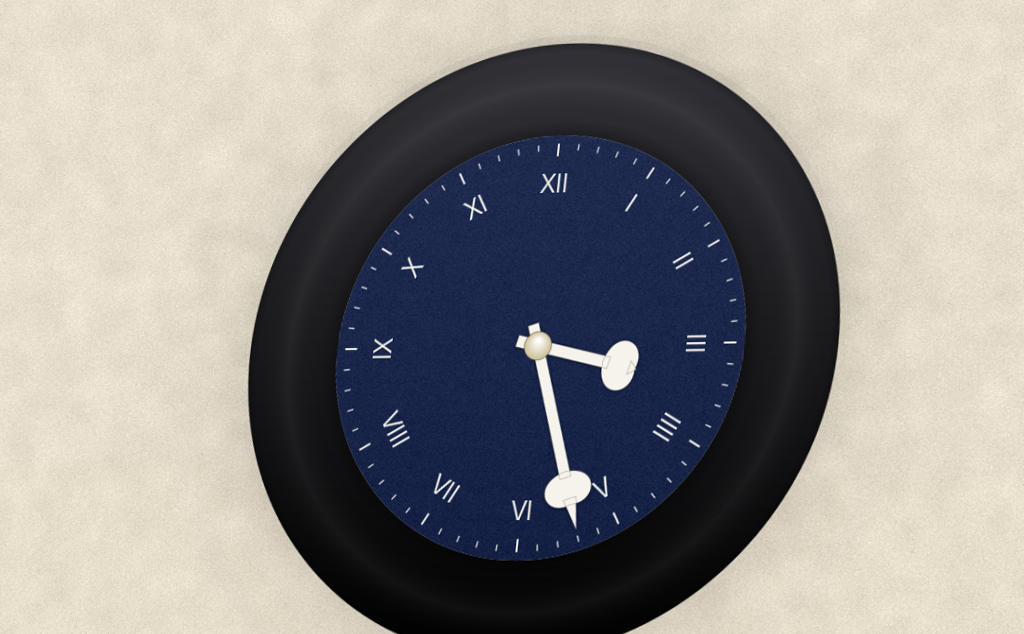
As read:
3:27
